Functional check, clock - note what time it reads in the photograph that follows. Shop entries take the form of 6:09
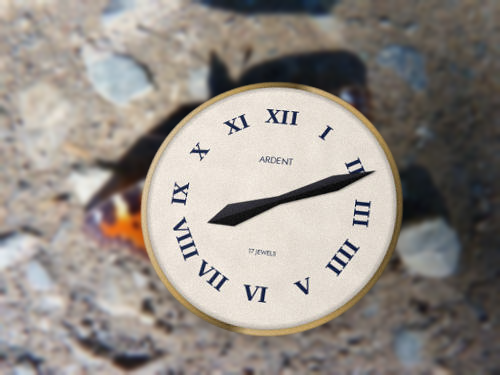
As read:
8:11
